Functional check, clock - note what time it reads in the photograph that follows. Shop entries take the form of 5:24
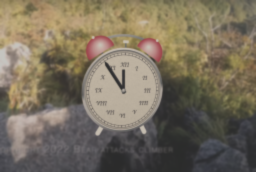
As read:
11:54
